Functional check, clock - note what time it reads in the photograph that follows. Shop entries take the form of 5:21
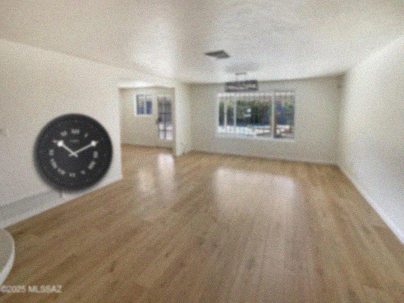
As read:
10:10
